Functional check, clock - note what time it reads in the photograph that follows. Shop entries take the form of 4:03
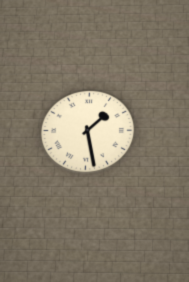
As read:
1:28
